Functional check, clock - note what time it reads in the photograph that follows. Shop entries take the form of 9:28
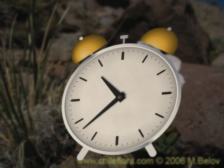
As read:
10:38
